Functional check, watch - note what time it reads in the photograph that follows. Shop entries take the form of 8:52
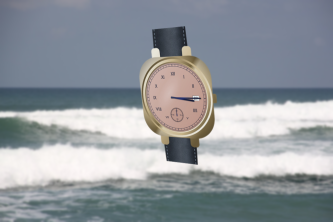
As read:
3:15
